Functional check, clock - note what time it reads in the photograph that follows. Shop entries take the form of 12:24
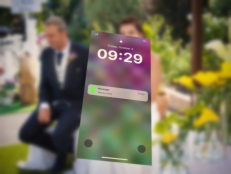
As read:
9:29
